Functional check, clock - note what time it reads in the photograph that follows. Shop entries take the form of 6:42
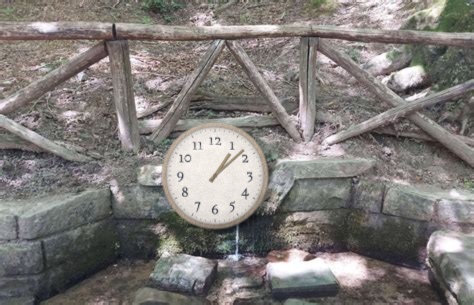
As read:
1:08
